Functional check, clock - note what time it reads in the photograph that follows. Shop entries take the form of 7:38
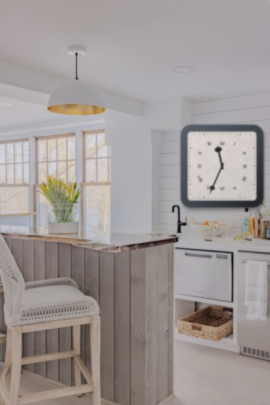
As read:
11:34
